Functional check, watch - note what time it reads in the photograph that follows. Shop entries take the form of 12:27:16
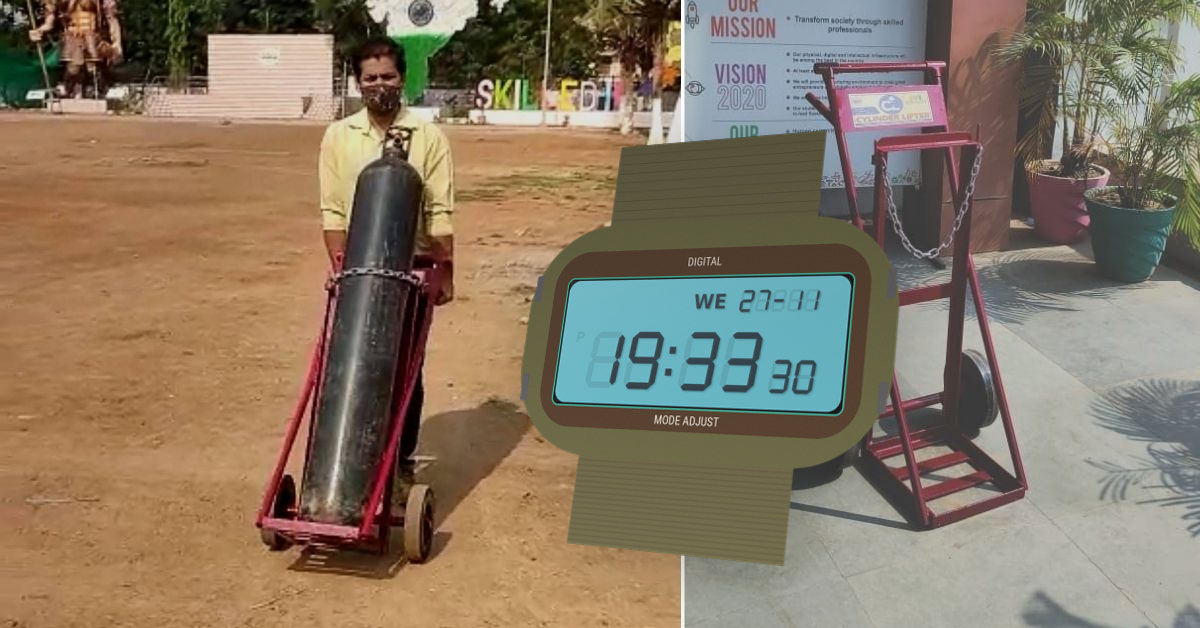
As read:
19:33:30
